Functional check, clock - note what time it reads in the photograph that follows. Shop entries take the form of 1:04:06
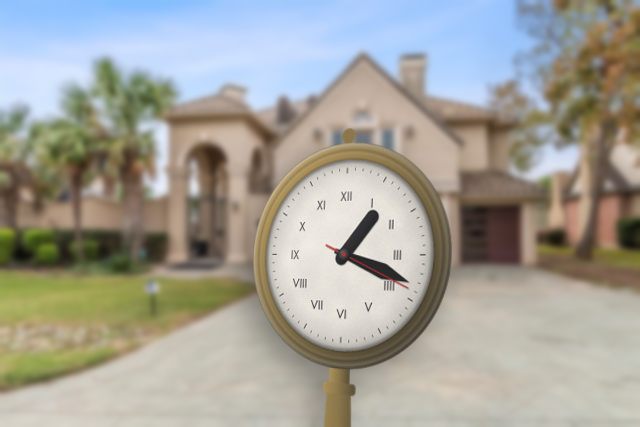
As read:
1:18:19
